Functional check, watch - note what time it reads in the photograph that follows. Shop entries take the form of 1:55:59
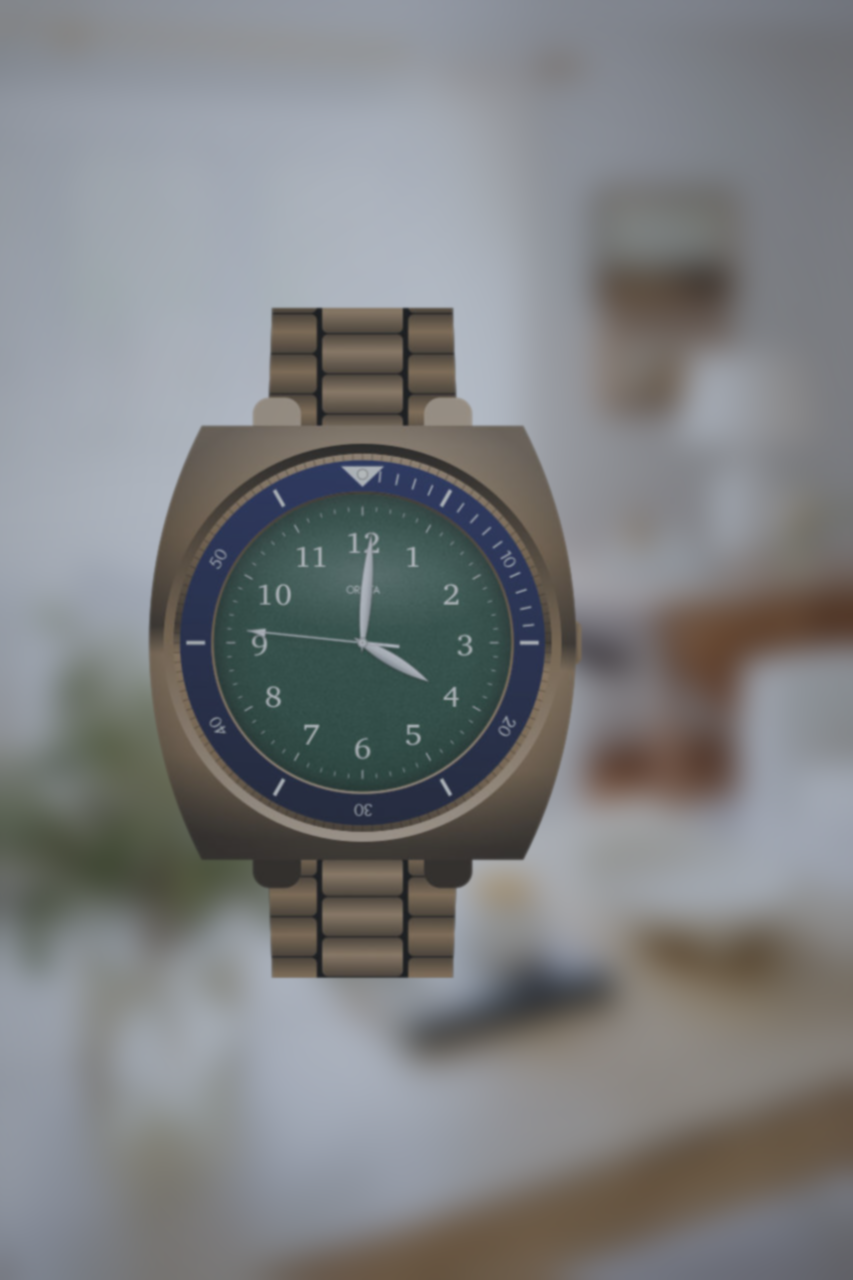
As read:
4:00:46
